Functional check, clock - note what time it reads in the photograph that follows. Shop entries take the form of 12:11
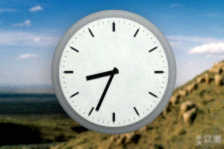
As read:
8:34
